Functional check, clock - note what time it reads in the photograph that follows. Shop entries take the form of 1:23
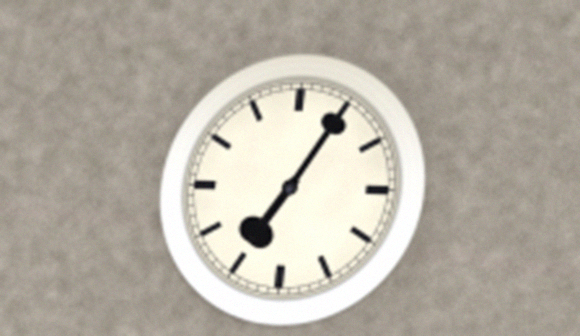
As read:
7:05
